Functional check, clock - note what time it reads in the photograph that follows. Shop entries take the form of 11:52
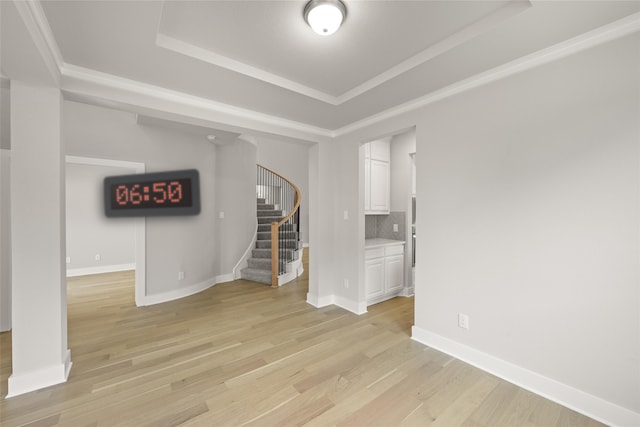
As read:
6:50
